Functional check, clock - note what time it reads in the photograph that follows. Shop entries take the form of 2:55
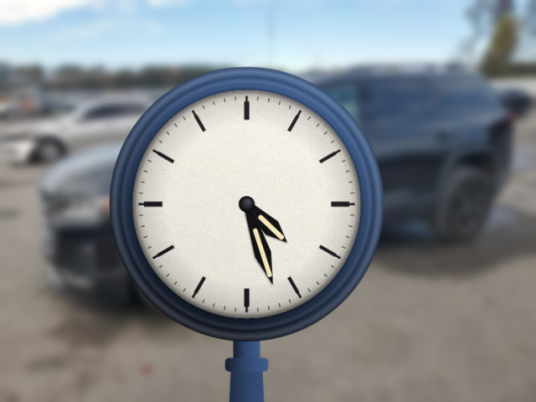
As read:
4:27
